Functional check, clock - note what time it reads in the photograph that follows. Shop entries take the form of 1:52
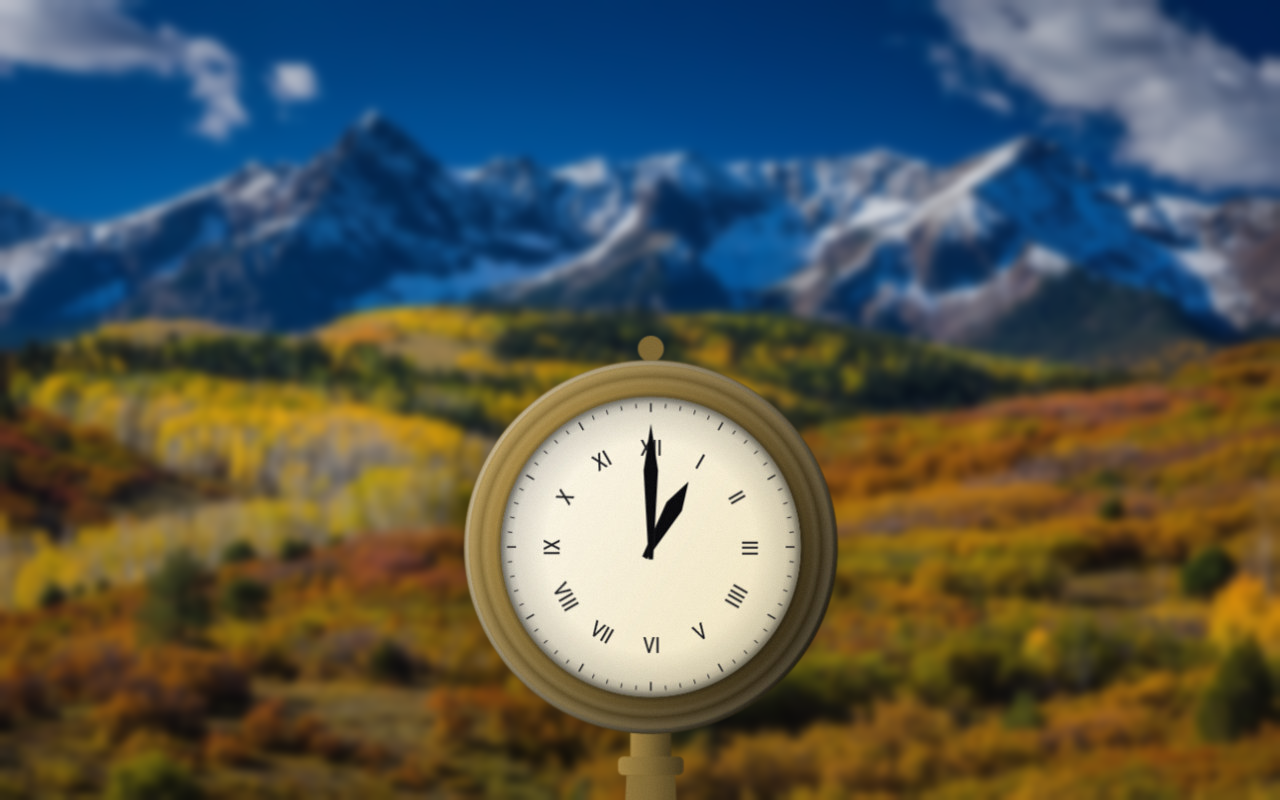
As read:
1:00
